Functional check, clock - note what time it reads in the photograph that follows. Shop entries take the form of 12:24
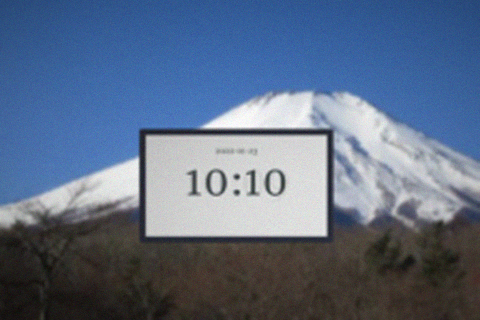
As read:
10:10
